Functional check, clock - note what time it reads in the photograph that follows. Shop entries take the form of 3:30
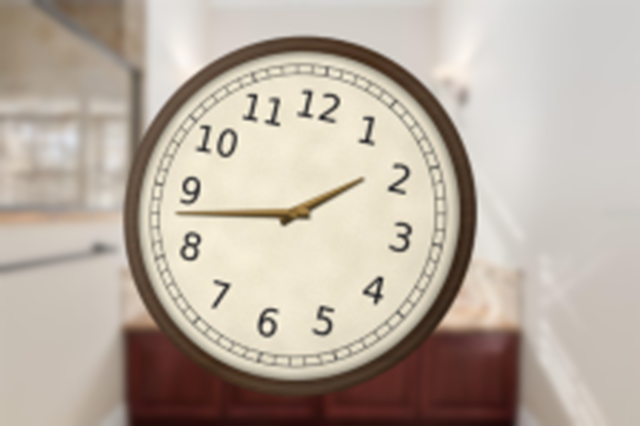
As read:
1:43
